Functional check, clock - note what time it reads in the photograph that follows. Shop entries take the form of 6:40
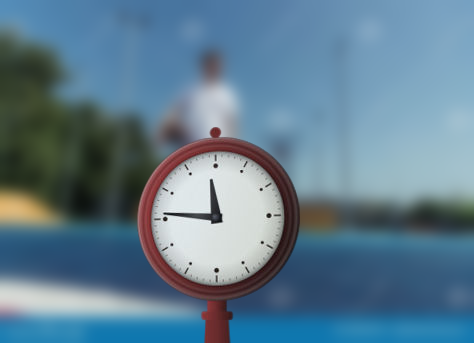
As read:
11:46
